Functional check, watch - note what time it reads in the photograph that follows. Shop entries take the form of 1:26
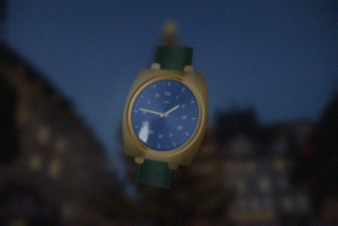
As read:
1:46
